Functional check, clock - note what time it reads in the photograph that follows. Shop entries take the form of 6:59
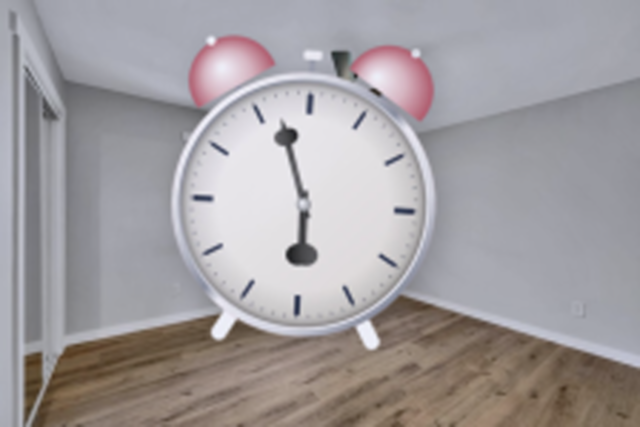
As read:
5:57
